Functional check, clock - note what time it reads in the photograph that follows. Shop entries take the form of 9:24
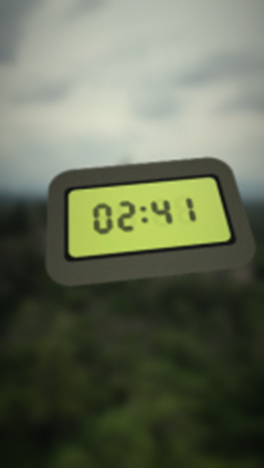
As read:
2:41
